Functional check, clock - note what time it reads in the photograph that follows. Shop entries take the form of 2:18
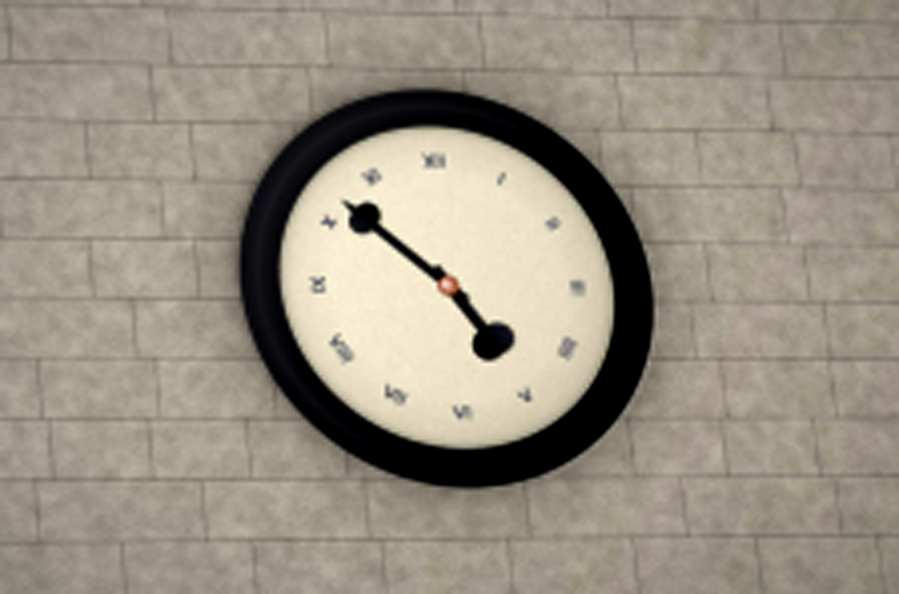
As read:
4:52
